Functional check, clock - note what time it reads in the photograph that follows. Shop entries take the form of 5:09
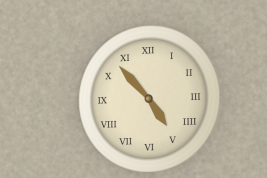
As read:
4:53
